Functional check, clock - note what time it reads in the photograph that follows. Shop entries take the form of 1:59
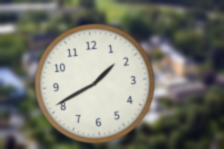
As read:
1:41
